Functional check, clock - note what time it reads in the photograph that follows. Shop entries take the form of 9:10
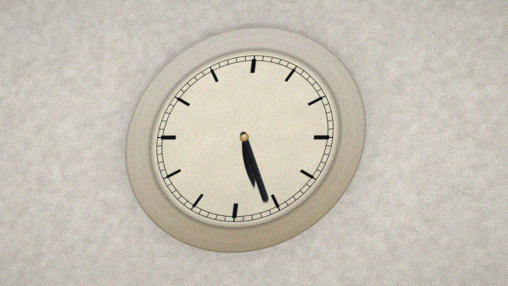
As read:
5:26
